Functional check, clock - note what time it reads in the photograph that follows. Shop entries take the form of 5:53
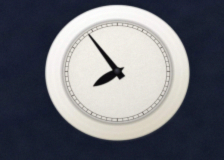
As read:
7:54
